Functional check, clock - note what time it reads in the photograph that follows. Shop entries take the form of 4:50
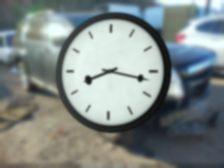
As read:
8:17
